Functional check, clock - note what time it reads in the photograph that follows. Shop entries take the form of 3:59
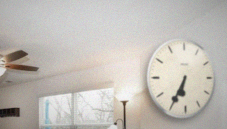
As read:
6:35
